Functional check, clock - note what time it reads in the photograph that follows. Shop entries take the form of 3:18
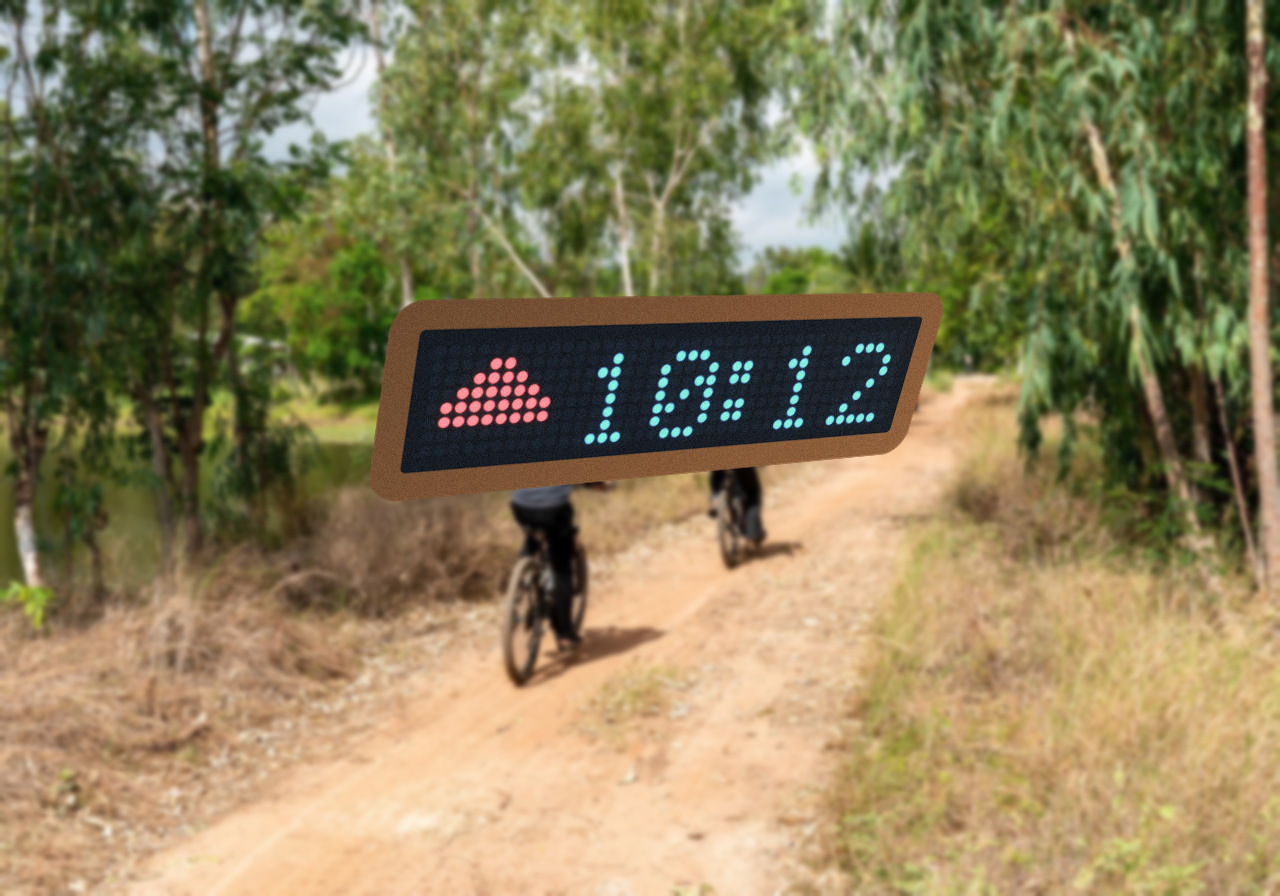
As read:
10:12
